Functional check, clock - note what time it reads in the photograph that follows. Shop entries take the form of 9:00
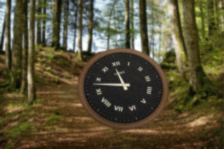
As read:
11:48
